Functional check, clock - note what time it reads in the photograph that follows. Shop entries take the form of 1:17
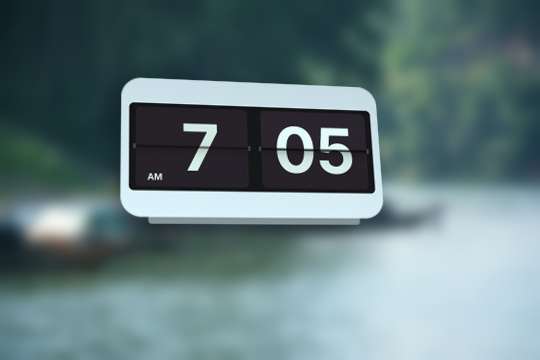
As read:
7:05
